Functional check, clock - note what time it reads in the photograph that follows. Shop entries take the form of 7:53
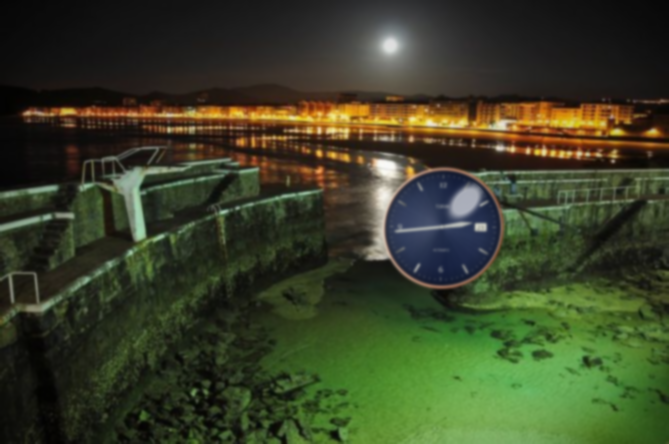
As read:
2:44
